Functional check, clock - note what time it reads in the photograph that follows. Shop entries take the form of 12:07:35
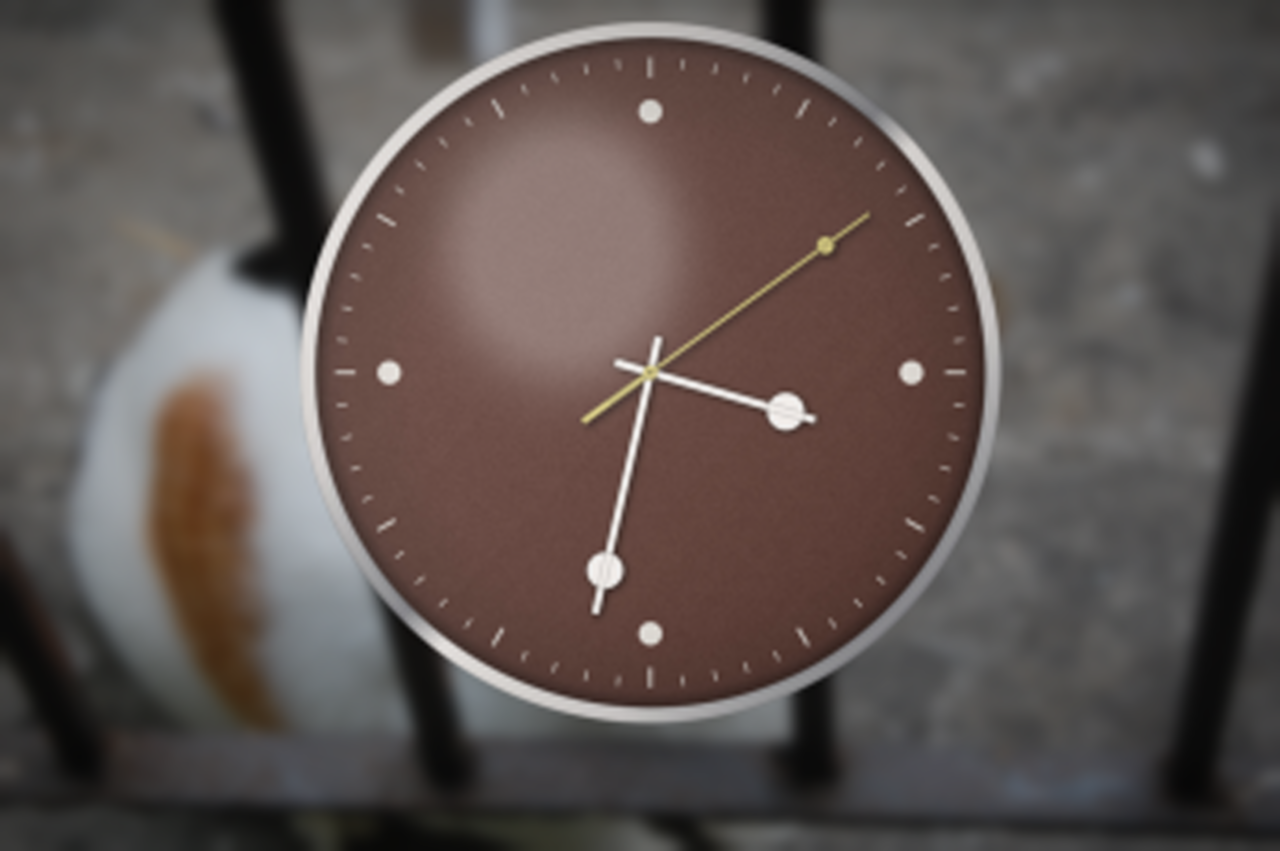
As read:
3:32:09
